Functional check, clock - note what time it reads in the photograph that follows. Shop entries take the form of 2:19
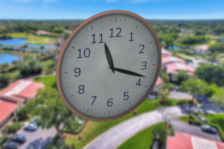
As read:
11:18
